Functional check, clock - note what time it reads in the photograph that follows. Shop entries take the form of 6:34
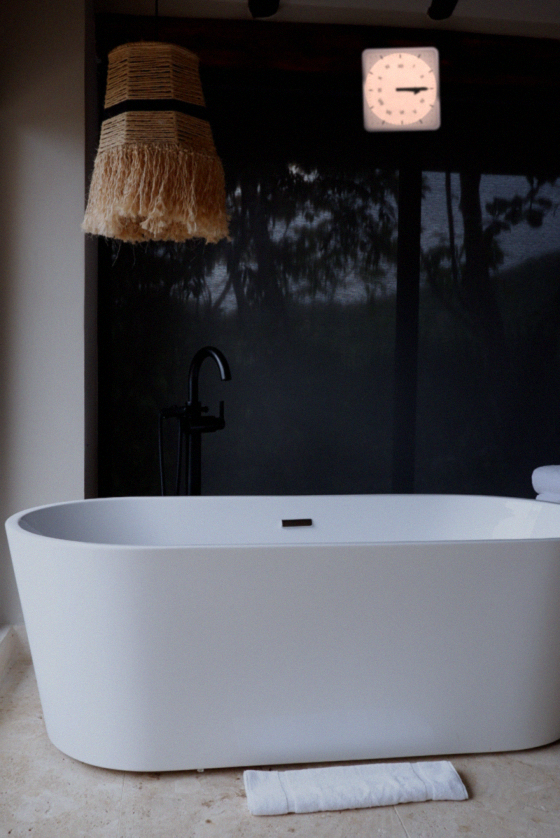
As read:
3:15
